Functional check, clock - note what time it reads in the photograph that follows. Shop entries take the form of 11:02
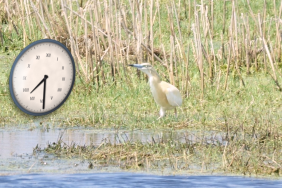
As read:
7:29
